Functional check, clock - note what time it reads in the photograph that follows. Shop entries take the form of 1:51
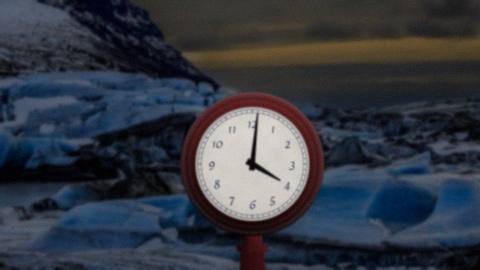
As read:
4:01
